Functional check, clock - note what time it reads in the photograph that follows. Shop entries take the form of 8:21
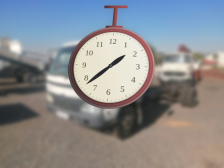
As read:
1:38
